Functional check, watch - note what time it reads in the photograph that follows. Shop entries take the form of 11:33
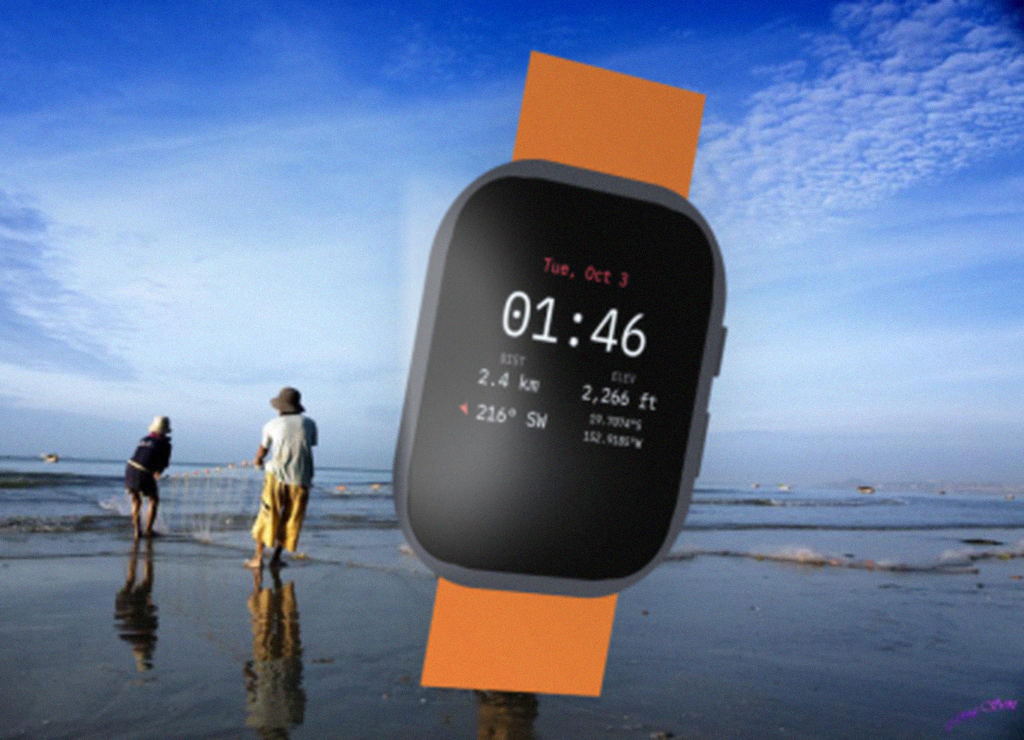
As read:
1:46
